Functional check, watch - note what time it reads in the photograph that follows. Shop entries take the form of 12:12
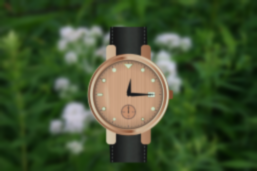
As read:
12:15
